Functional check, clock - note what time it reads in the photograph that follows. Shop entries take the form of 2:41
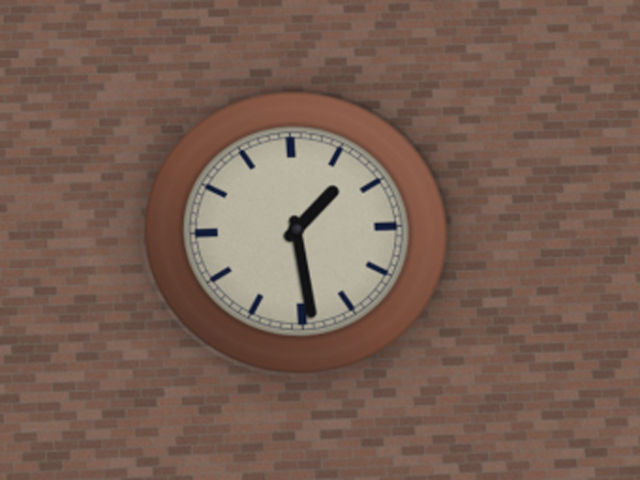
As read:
1:29
